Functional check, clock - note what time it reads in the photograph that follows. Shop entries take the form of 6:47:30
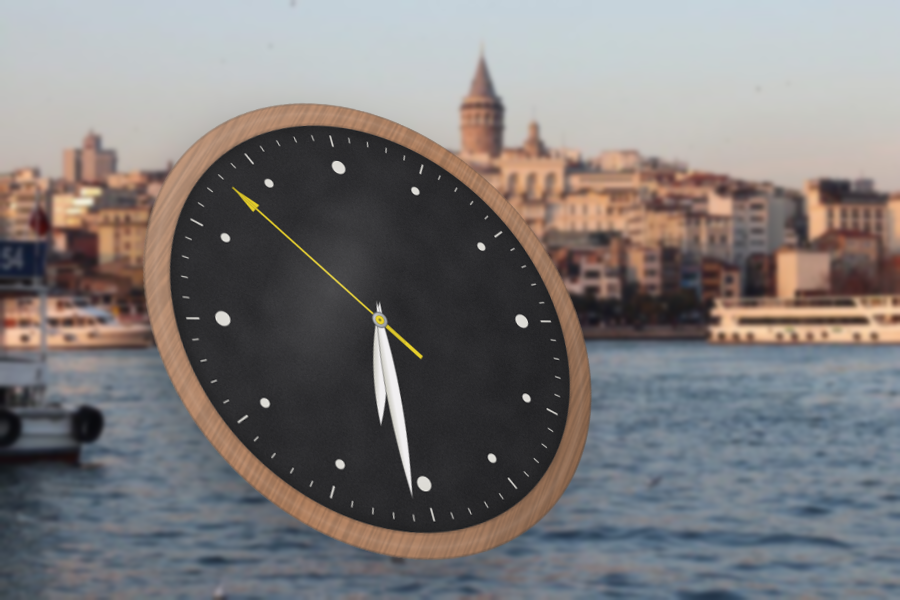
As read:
6:30:53
